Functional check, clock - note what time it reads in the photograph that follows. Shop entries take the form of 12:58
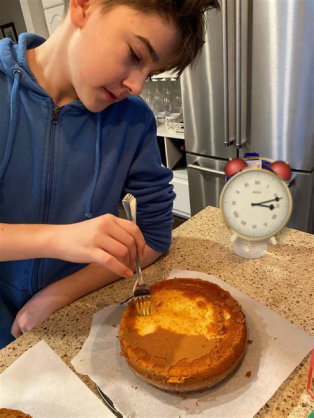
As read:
3:12
